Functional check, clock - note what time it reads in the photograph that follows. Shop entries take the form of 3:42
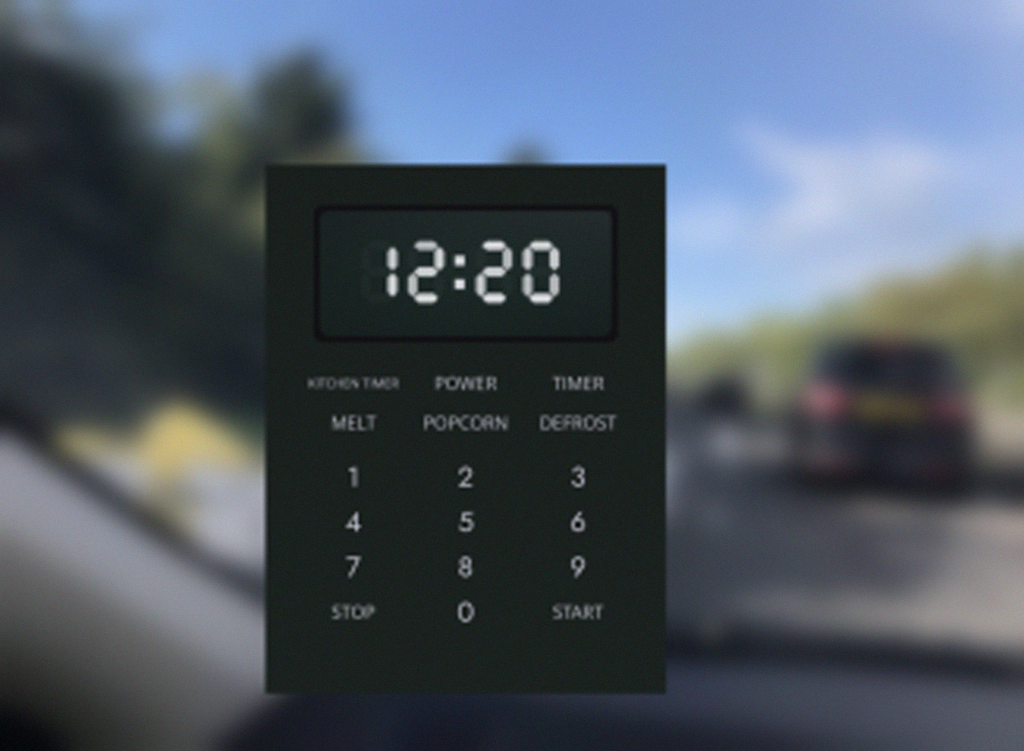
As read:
12:20
